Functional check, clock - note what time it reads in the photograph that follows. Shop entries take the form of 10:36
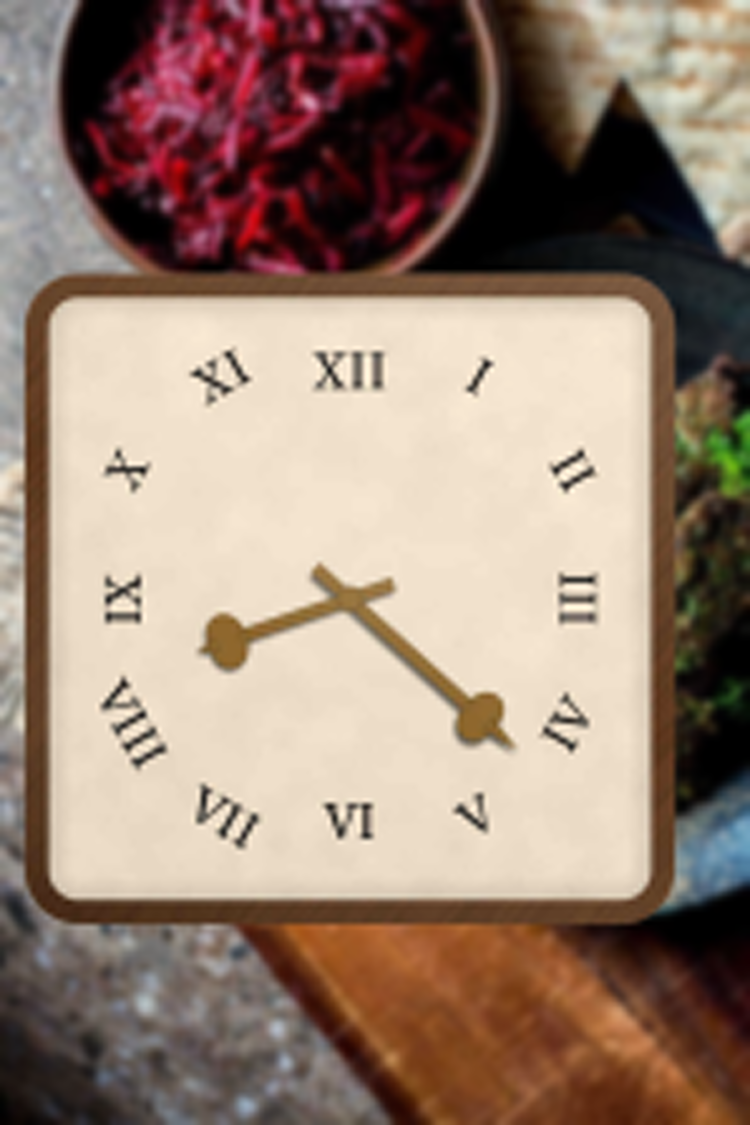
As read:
8:22
